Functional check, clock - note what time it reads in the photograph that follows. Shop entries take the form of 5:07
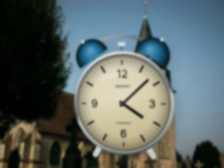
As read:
4:08
